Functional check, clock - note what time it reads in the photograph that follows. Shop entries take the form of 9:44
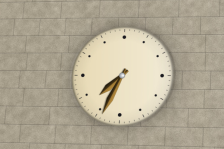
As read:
7:34
